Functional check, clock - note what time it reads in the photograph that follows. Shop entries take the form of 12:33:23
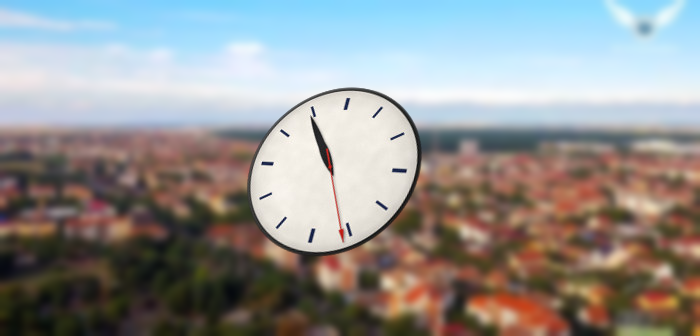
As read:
10:54:26
